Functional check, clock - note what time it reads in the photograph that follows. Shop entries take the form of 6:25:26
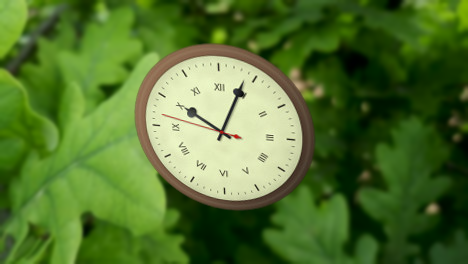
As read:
10:03:47
